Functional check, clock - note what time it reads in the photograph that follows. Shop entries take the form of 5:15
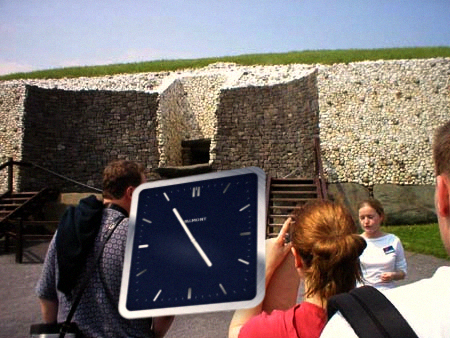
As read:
4:55
